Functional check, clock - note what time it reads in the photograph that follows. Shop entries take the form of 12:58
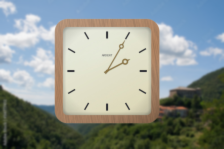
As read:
2:05
